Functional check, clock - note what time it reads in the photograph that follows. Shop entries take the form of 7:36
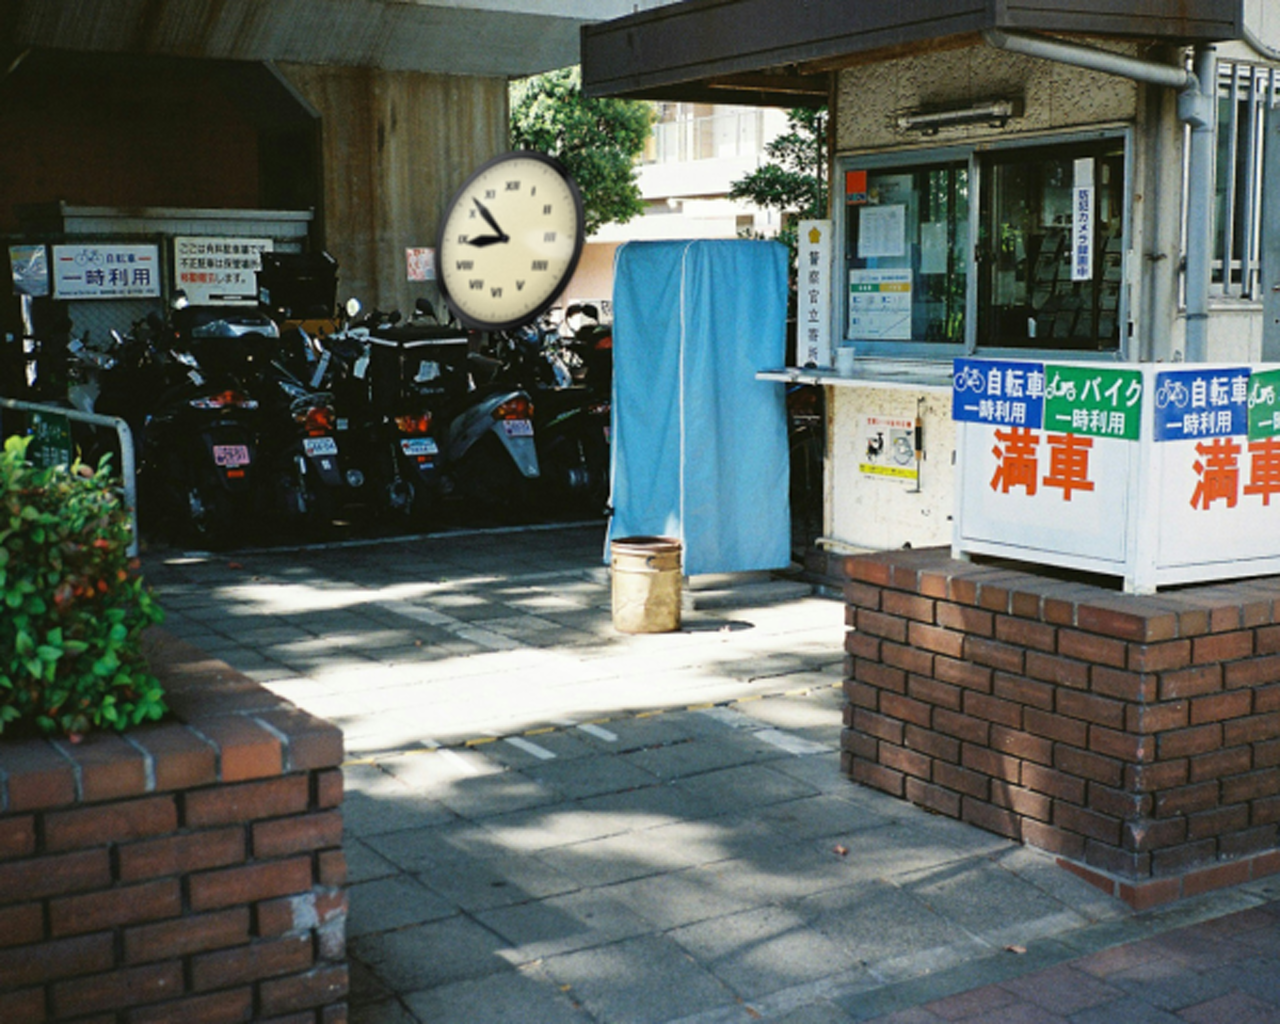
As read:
8:52
